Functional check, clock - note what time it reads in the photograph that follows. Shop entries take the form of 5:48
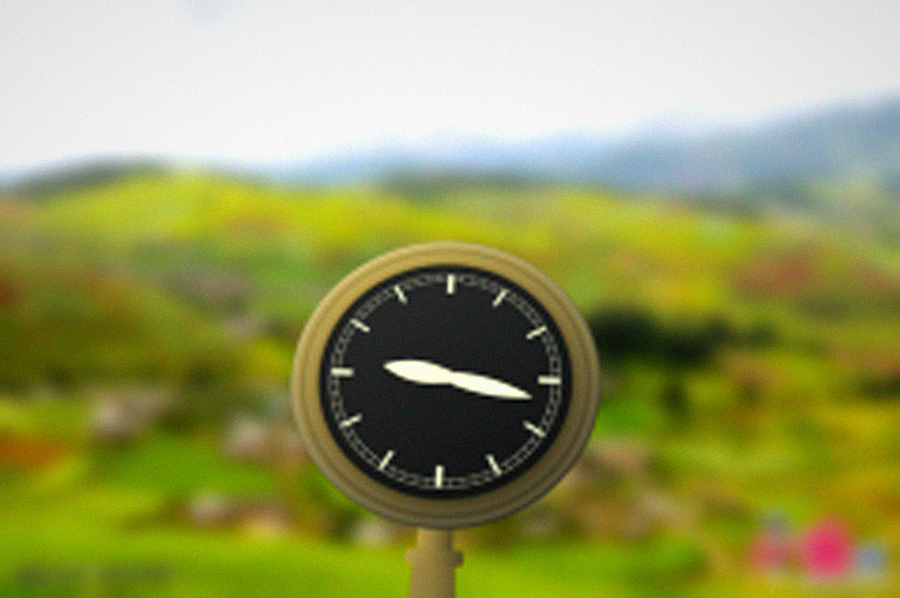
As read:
9:17
